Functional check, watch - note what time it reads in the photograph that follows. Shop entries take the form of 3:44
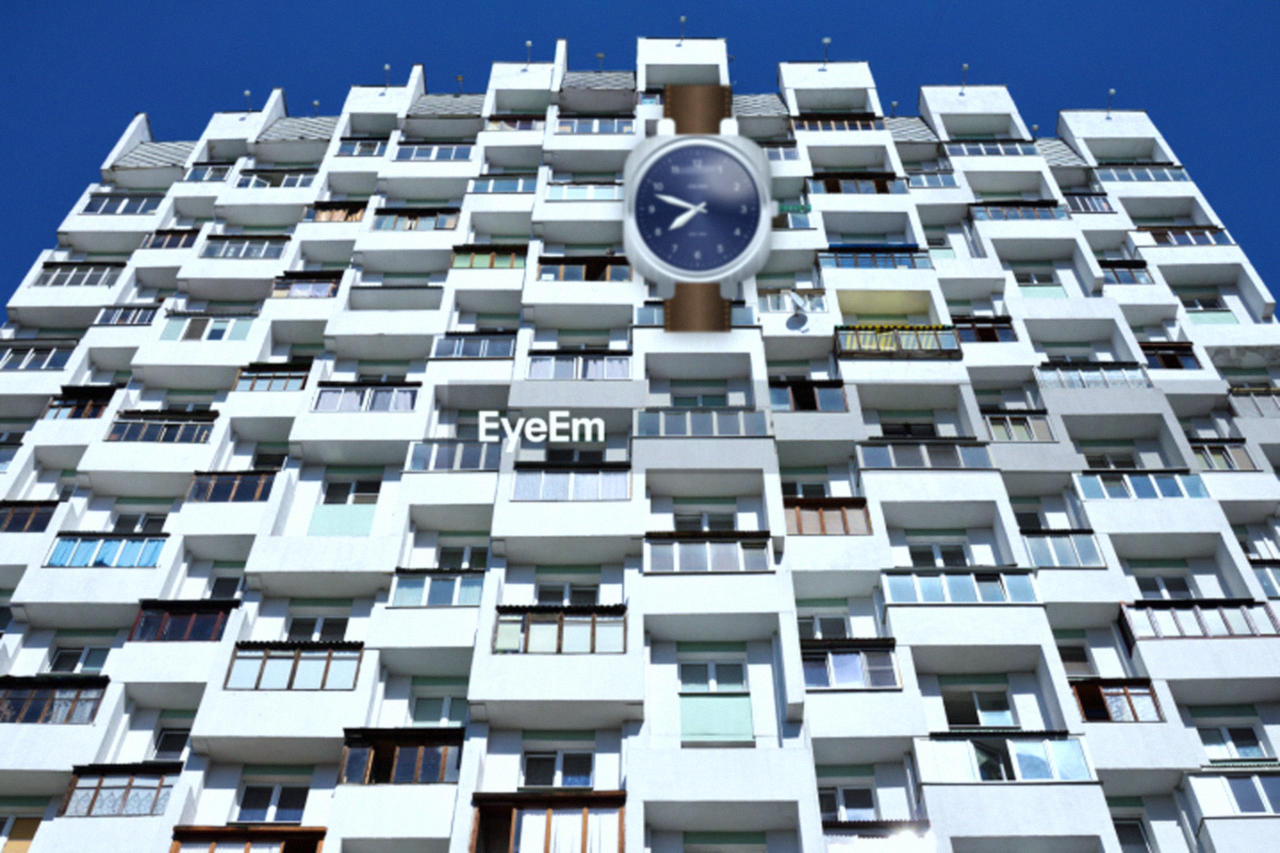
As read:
7:48
